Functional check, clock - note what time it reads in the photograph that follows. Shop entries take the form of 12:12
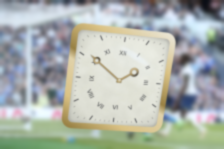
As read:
1:51
